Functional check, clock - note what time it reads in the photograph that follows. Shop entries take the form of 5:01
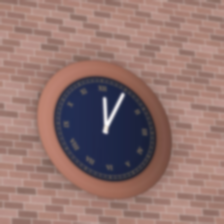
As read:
12:05
